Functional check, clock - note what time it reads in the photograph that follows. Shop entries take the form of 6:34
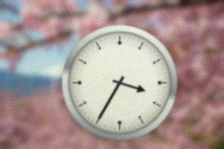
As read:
3:35
